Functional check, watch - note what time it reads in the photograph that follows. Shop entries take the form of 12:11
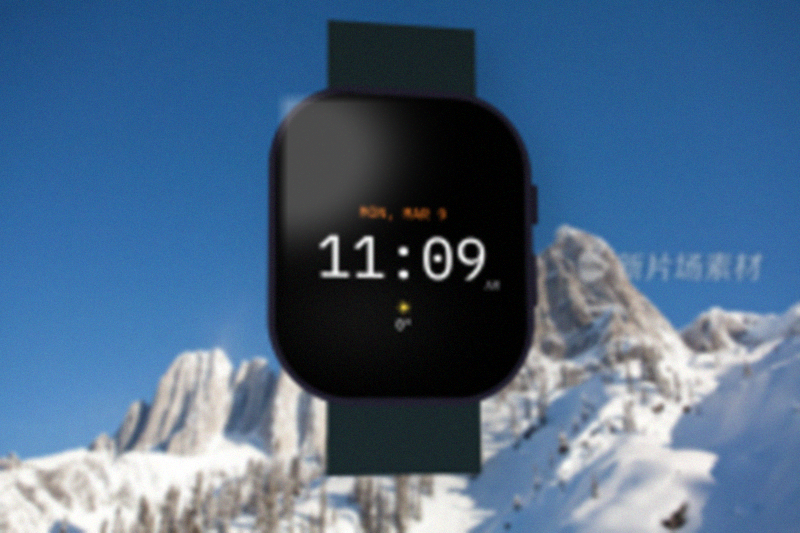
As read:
11:09
